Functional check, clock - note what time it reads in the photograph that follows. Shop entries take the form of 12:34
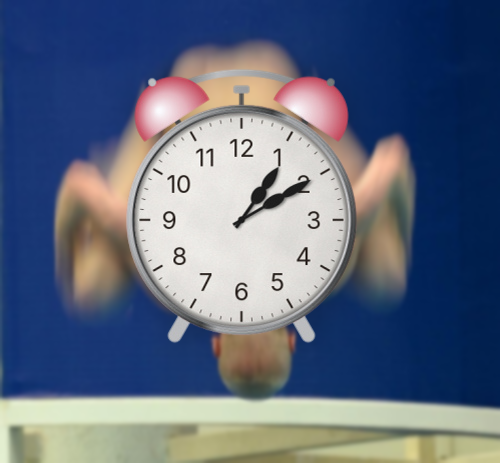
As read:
1:10
